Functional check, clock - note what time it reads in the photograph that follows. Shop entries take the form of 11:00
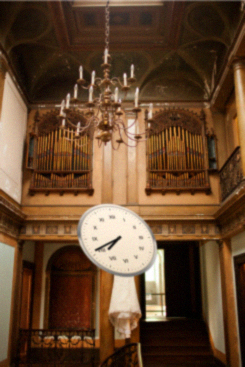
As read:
7:41
